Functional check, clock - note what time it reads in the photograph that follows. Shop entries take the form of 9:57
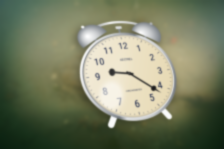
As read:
9:22
